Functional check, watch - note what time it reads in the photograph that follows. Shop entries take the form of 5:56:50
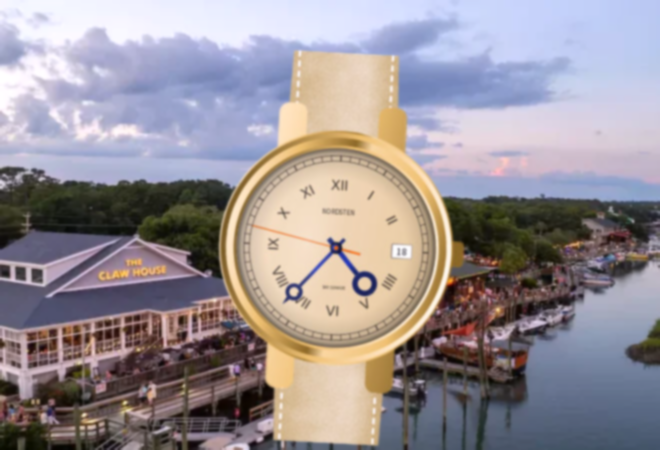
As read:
4:36:47
